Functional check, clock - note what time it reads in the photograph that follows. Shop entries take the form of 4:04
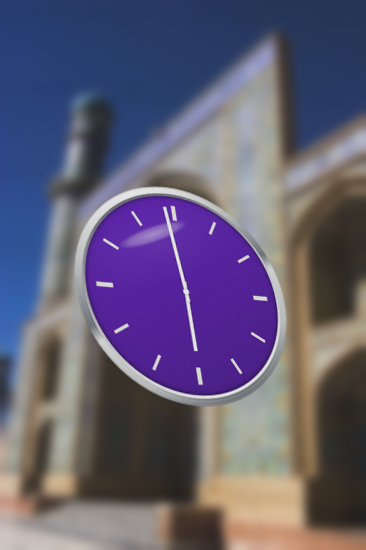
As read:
5:59
